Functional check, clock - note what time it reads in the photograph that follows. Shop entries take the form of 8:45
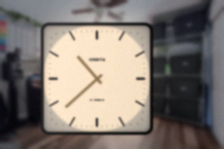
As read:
10:38
